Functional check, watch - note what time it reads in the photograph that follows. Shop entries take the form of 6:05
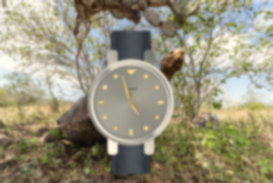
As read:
4:57
